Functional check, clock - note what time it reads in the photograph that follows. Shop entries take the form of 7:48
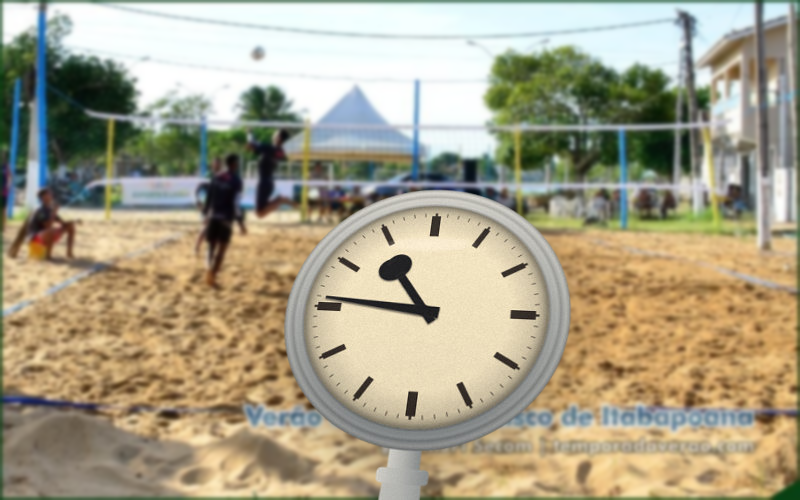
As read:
10:46
